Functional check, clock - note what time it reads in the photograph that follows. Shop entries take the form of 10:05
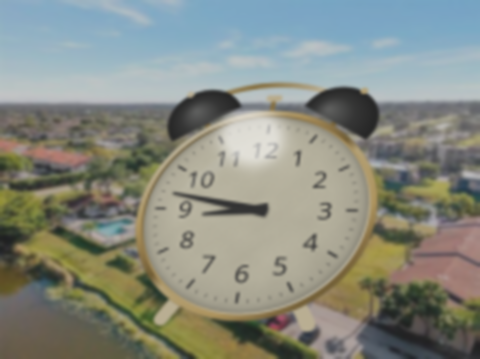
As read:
8:47
